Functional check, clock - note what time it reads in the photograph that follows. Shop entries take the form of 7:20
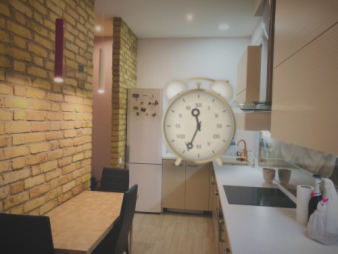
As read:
11:34
